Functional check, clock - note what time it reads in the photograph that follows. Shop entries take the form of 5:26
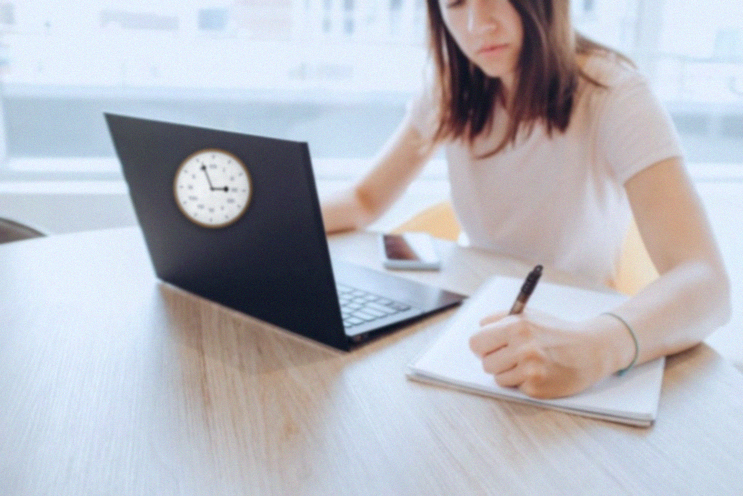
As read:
2:56
